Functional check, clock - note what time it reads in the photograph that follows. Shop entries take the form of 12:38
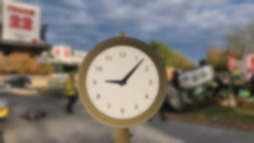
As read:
9:07
